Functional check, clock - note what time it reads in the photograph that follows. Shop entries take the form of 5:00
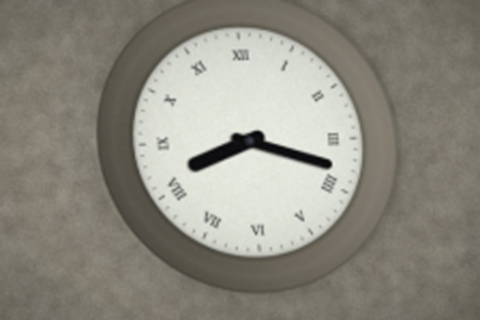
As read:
8:18
